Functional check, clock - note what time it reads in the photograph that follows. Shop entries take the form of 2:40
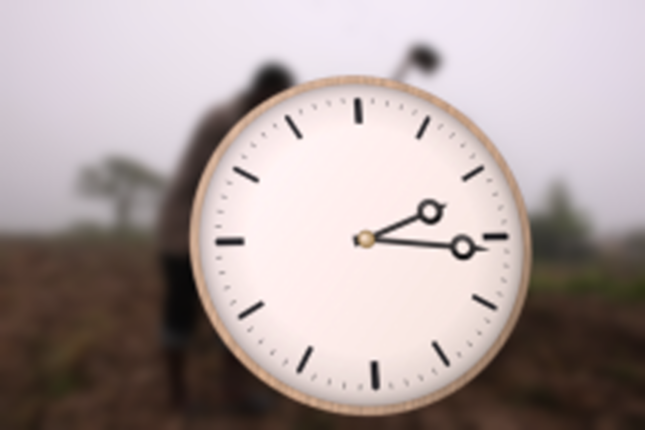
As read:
2:16
